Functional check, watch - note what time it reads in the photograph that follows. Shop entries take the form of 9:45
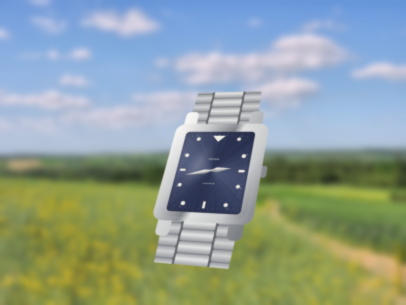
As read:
2:43
